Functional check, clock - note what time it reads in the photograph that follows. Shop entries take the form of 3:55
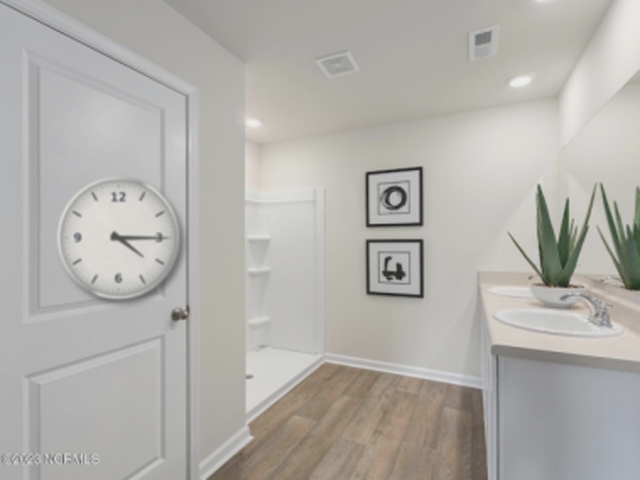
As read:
4:15
